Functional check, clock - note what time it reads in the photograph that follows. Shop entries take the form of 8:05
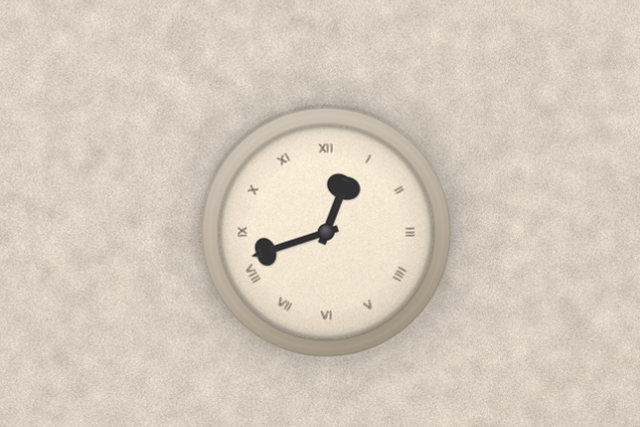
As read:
12:42
